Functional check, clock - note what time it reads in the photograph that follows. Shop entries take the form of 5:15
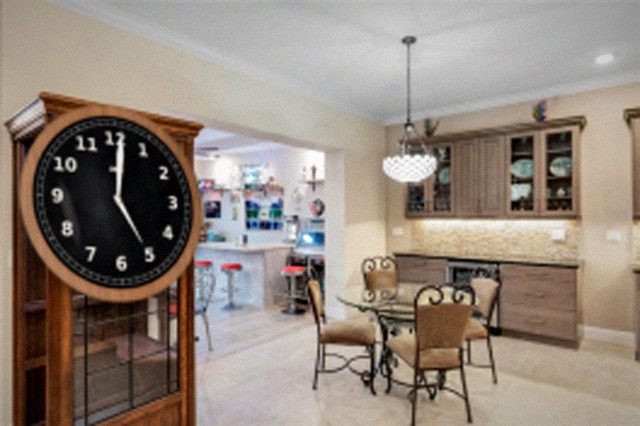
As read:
5:01
